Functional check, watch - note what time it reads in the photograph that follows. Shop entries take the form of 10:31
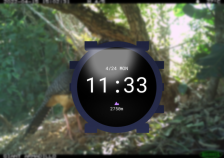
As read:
11:33
